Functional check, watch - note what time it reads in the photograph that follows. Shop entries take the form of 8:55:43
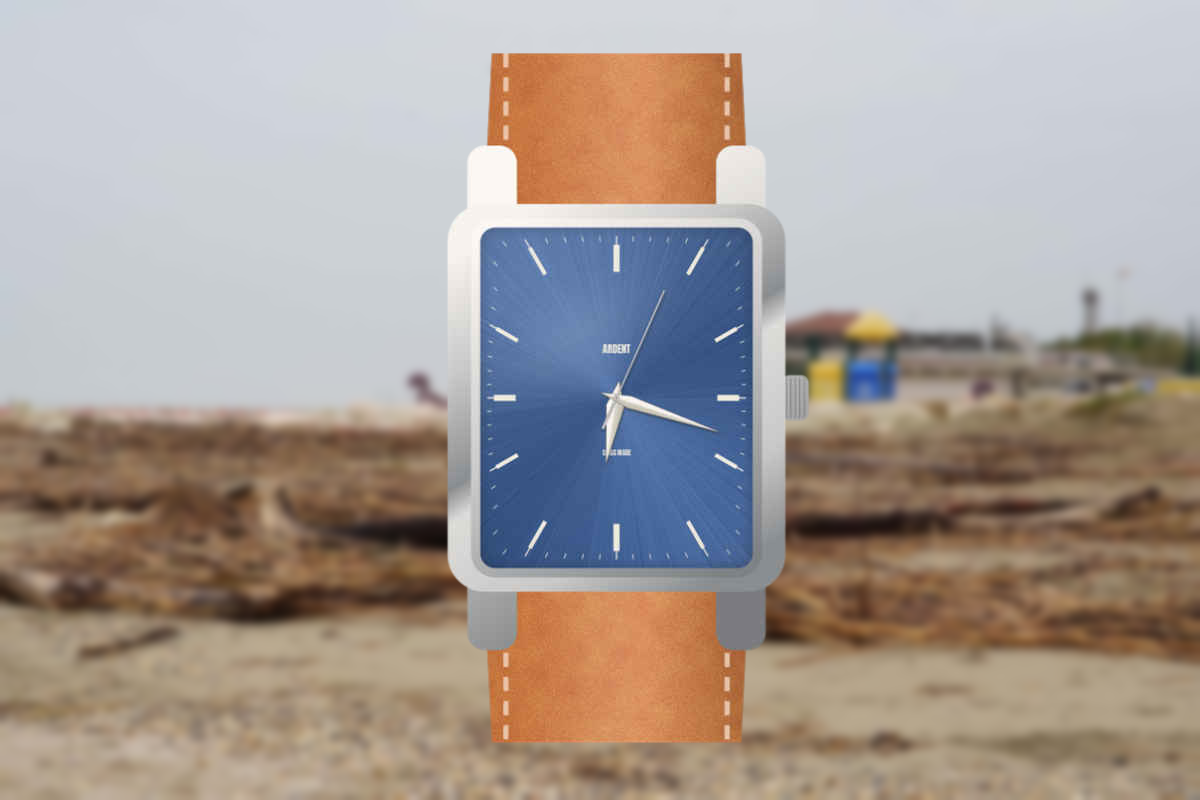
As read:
6:18:04
